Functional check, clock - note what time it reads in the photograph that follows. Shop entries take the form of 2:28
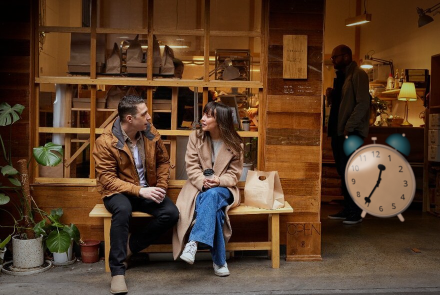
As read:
12:36
